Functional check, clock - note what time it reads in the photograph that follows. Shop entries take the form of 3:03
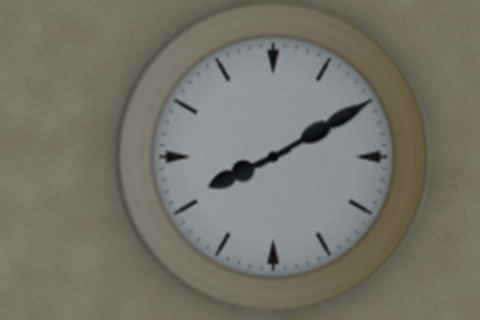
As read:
8:10
